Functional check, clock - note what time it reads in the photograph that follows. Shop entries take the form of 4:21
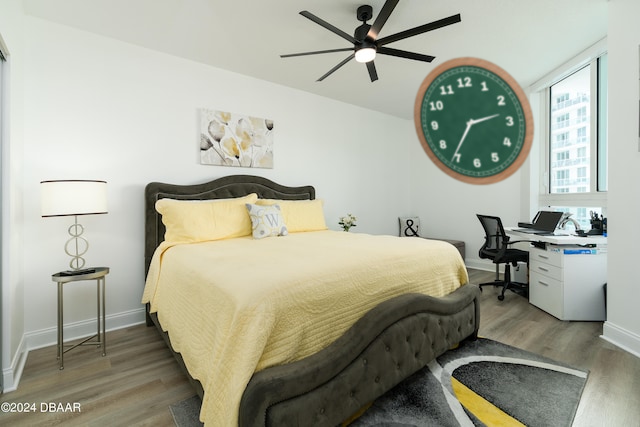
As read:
2:36
